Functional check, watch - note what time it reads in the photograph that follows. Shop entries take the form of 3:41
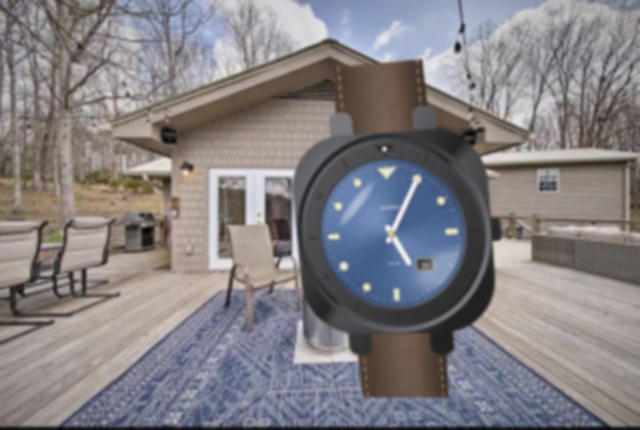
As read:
5:05
